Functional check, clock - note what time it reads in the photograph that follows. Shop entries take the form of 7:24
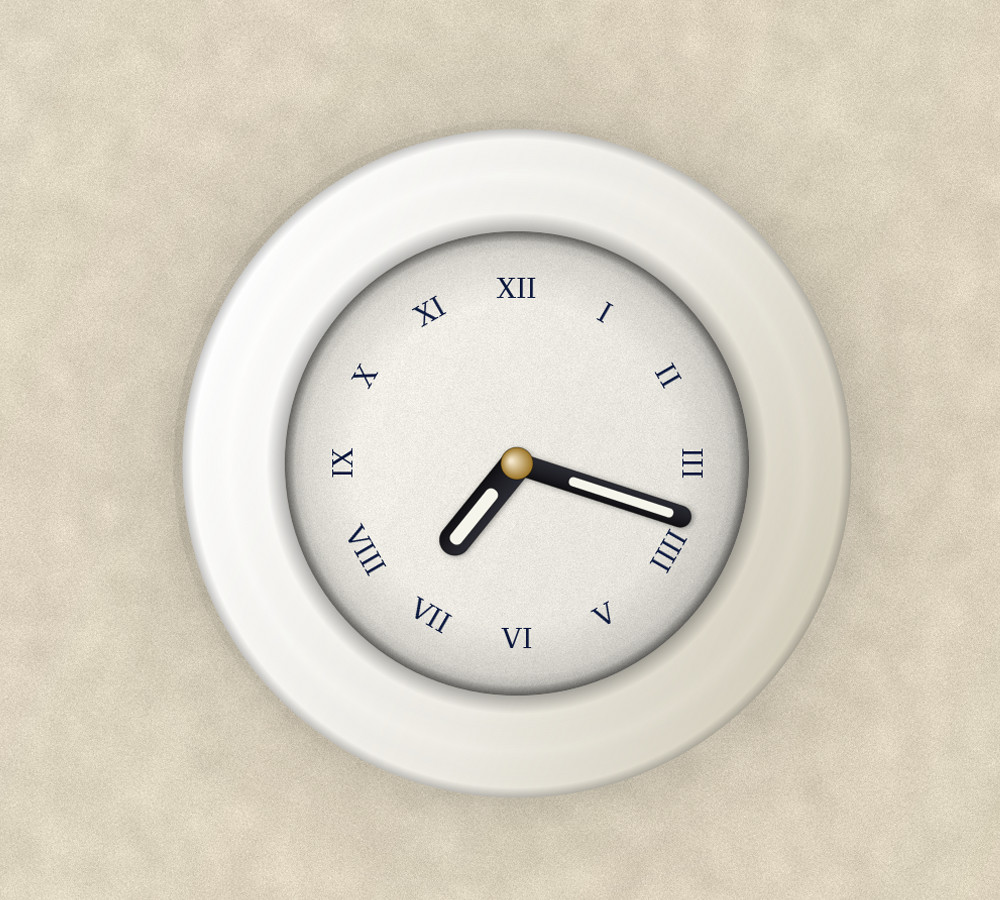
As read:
7:18
